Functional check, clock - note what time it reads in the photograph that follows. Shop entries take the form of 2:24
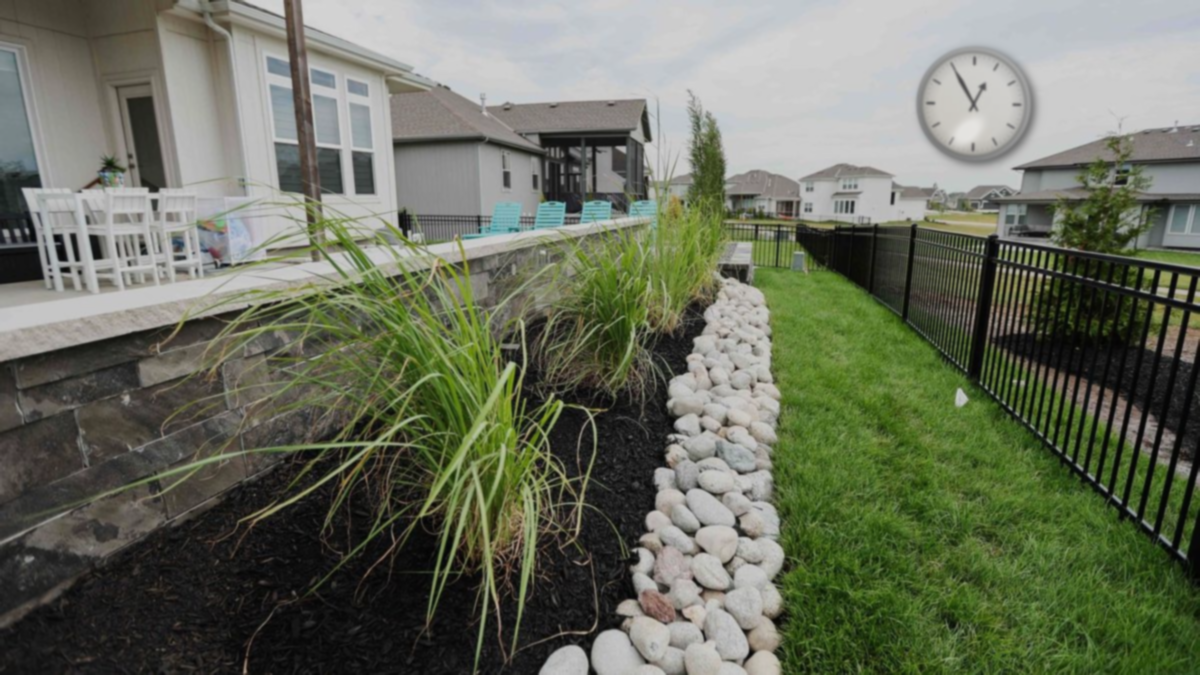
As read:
12:55
